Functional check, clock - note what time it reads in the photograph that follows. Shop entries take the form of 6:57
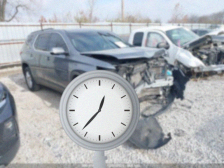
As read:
12:37
